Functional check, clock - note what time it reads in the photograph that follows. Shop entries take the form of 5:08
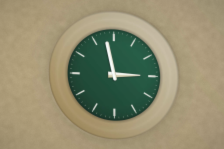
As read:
2:58
